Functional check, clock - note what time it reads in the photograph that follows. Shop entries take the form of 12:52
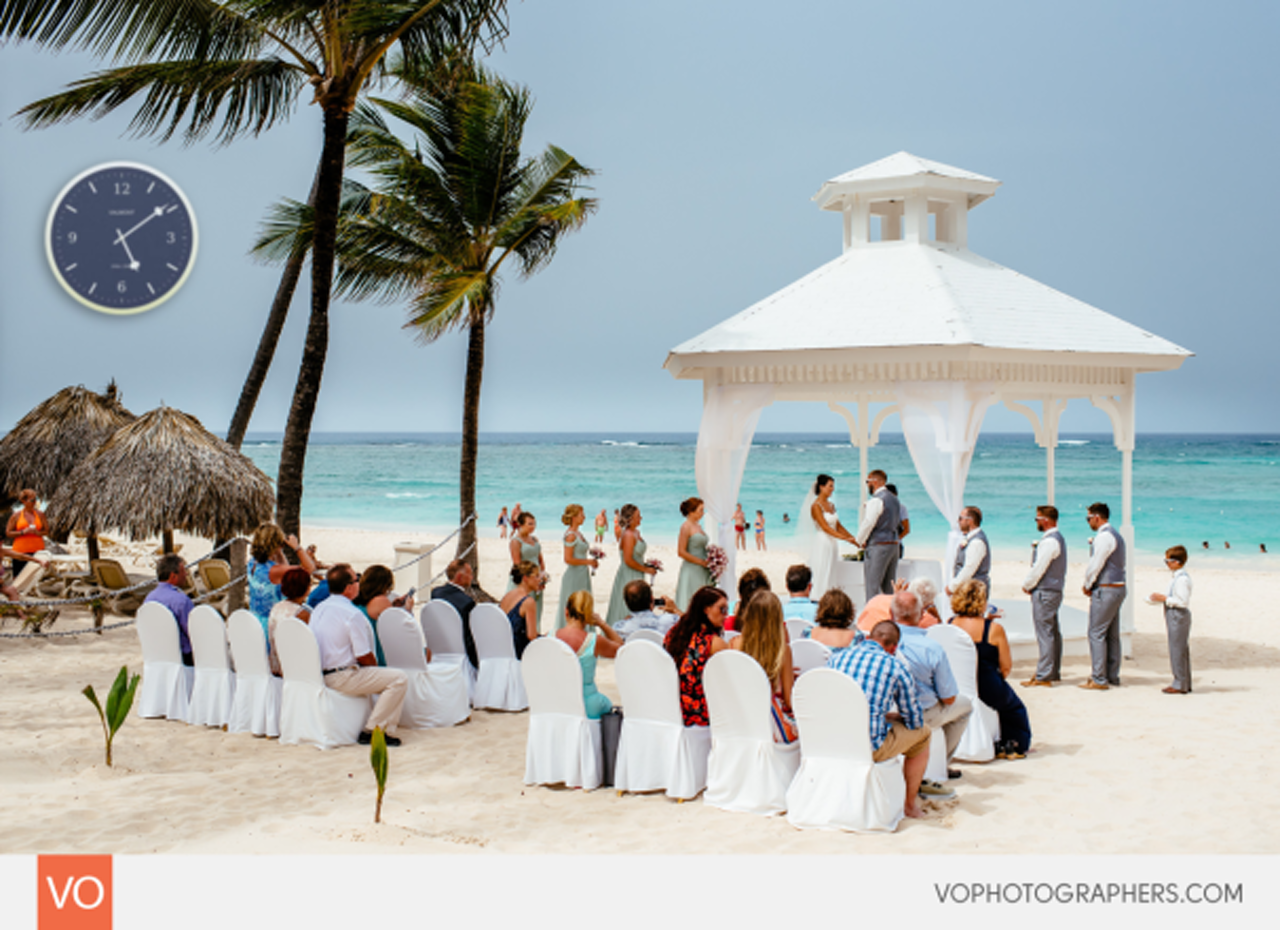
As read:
5:09
